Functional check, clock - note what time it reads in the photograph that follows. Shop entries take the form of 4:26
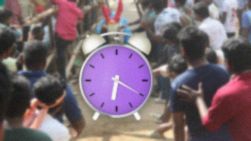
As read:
6:20
